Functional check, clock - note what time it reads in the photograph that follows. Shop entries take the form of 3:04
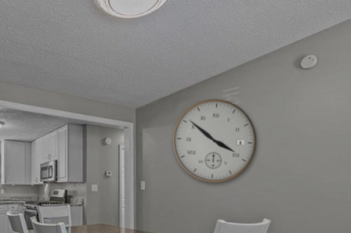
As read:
3:51
